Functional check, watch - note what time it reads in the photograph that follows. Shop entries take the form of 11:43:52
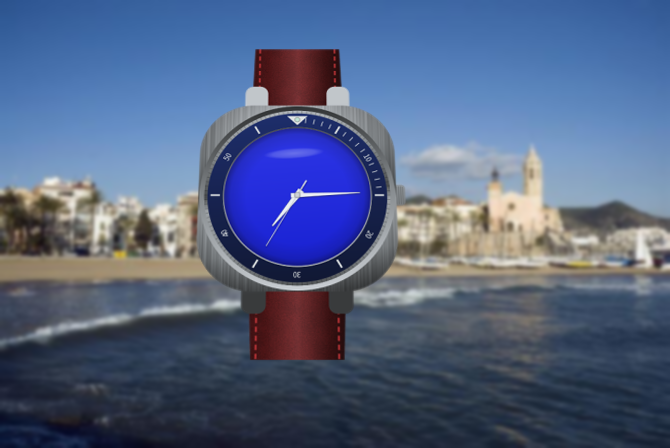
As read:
7:14:35
